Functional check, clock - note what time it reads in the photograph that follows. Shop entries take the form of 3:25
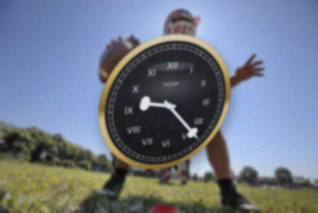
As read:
9:23
